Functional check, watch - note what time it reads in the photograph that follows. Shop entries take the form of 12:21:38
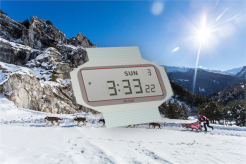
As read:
3:33:22
